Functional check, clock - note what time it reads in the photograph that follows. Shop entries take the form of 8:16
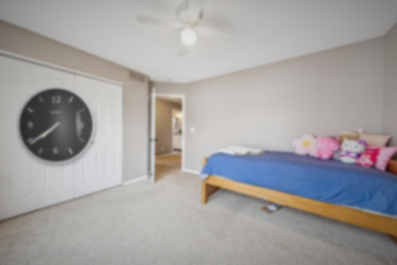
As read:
7:39
